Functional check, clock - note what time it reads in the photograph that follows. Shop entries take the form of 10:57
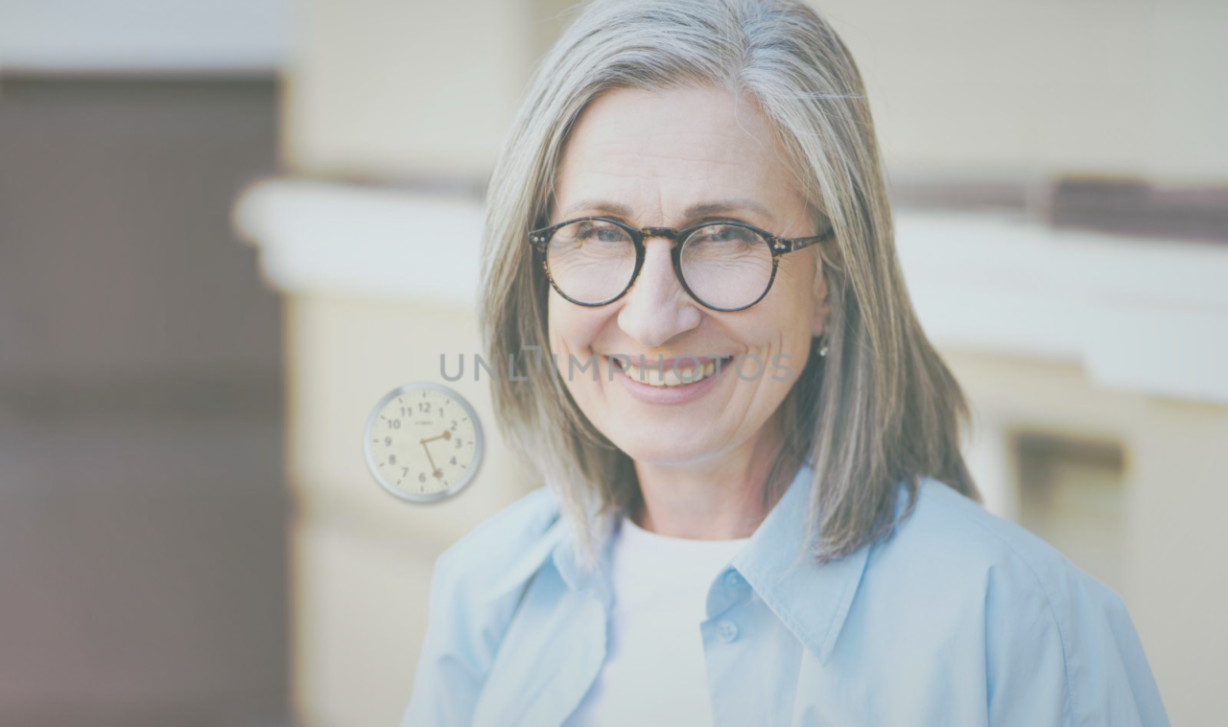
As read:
2:26
